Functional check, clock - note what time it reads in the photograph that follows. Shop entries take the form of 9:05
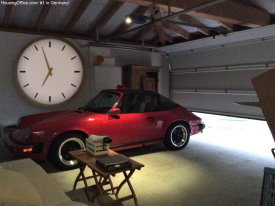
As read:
6:57
